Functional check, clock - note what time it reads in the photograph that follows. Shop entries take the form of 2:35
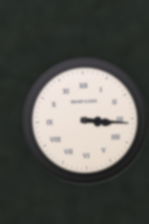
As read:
3:16
